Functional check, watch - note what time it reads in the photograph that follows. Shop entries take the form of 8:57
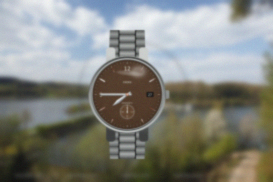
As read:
7:45
